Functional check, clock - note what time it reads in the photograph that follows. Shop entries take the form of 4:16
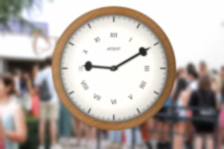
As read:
9:10
